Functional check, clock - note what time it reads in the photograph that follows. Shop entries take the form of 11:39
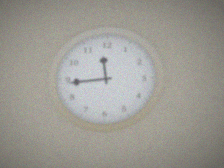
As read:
11:44
